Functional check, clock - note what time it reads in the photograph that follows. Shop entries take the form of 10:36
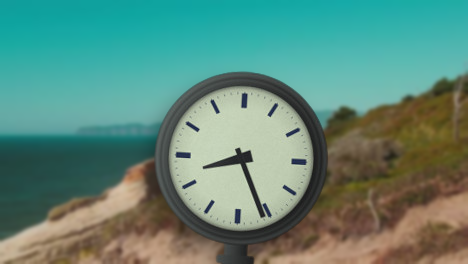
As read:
8:26
